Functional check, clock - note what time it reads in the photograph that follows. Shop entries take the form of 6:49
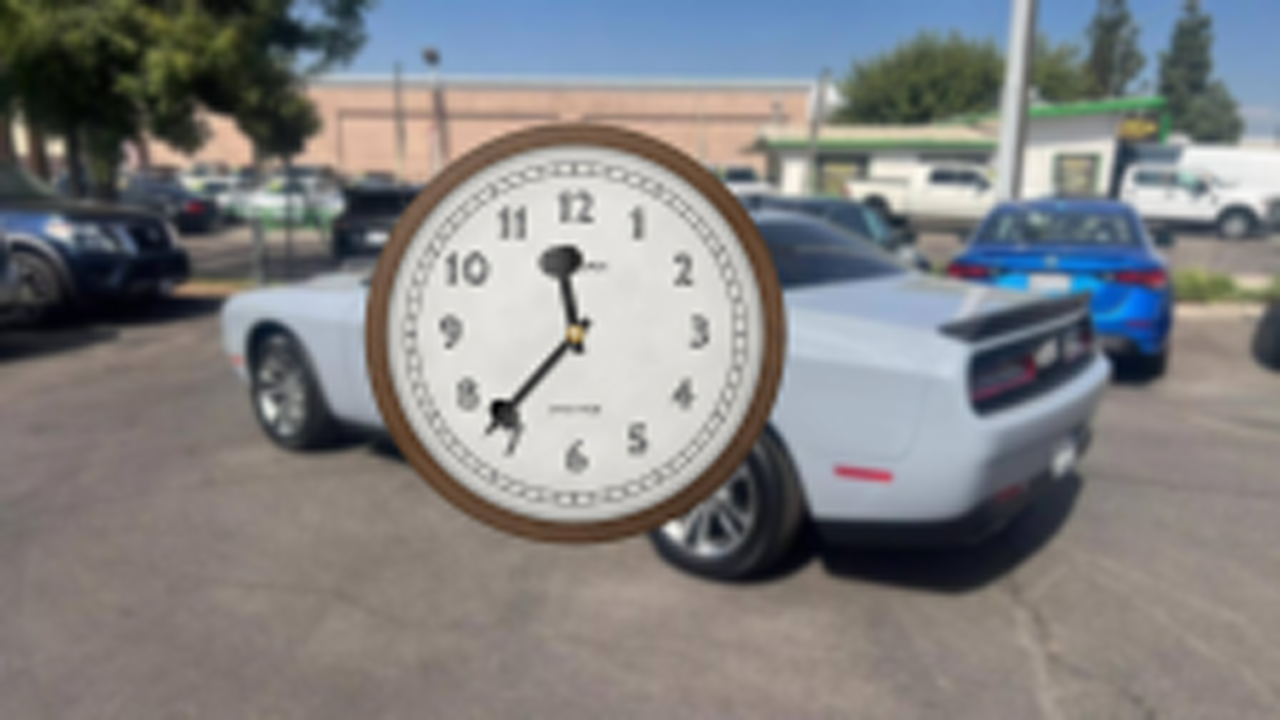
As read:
11:37
